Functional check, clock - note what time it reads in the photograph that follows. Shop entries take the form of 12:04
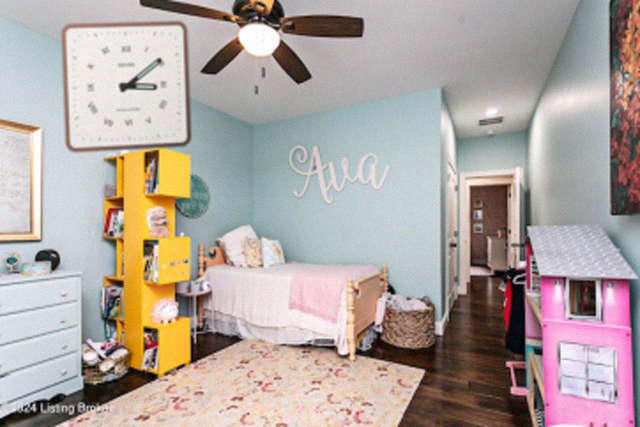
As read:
3:09
